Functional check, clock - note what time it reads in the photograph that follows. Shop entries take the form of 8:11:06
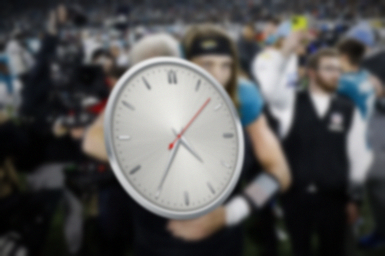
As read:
4:35:08
